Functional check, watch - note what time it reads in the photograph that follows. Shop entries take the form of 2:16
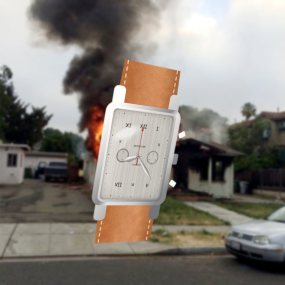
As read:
8:23
